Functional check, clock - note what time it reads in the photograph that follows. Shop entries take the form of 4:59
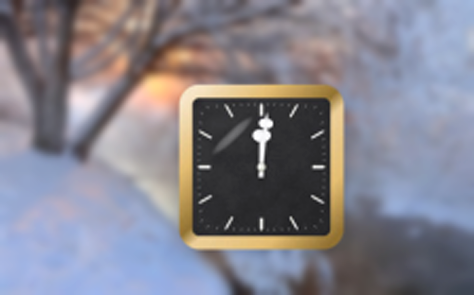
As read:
12:01
